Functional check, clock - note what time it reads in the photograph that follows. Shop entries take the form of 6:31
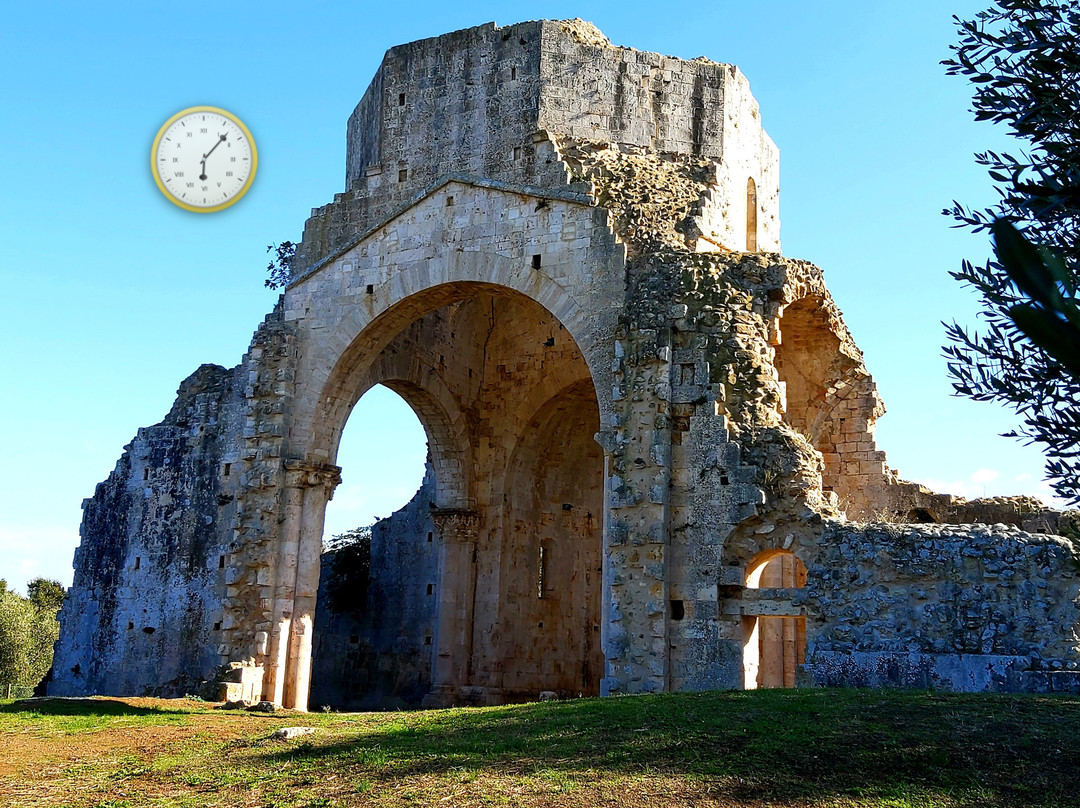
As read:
6:07
